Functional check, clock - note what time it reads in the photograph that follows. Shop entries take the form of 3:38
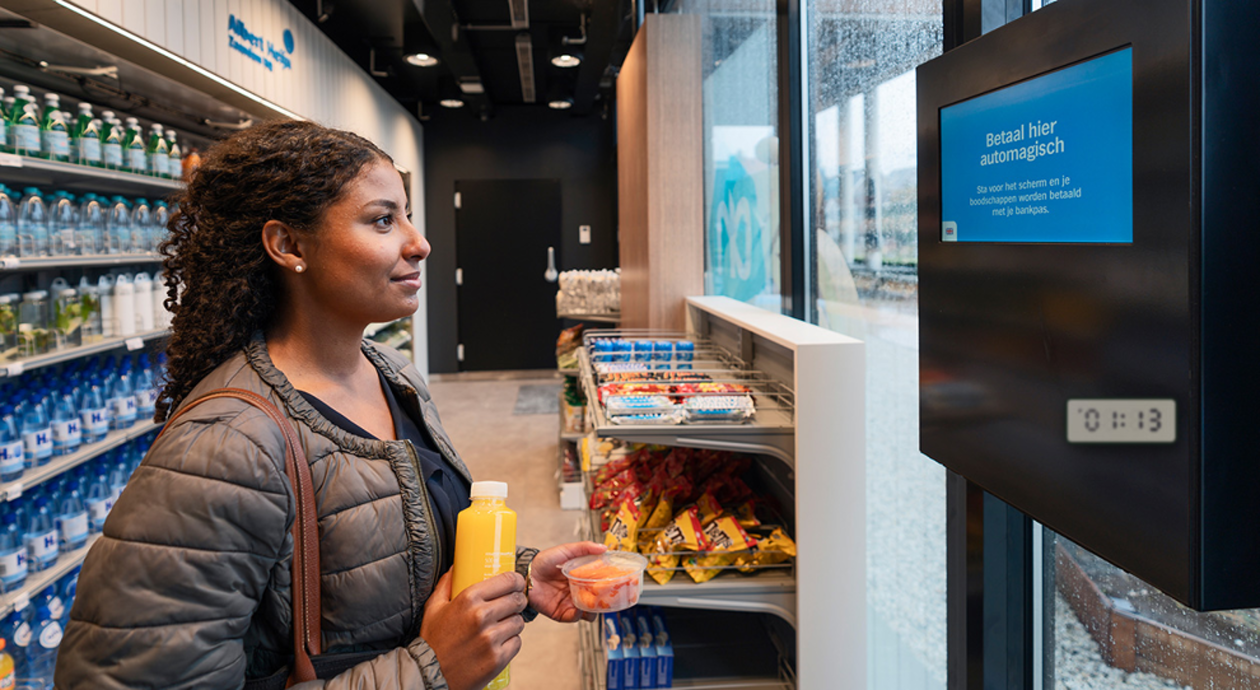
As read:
1:13
